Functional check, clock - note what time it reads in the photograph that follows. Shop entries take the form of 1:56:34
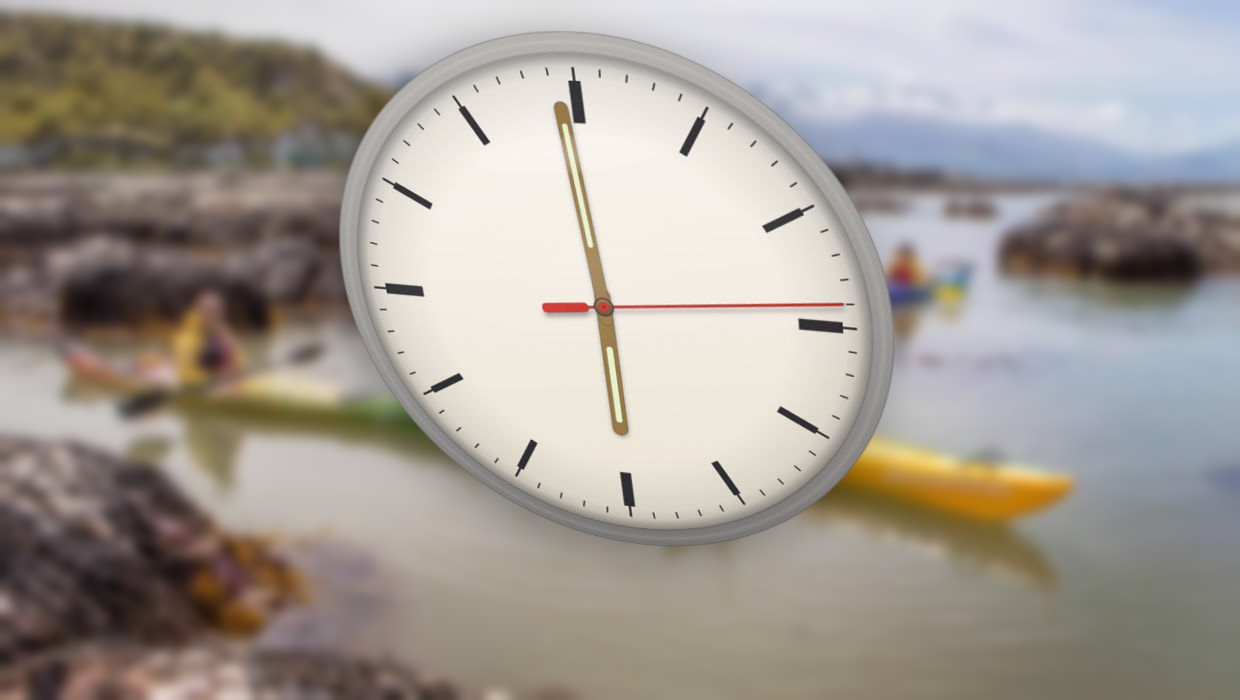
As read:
5:59:14
